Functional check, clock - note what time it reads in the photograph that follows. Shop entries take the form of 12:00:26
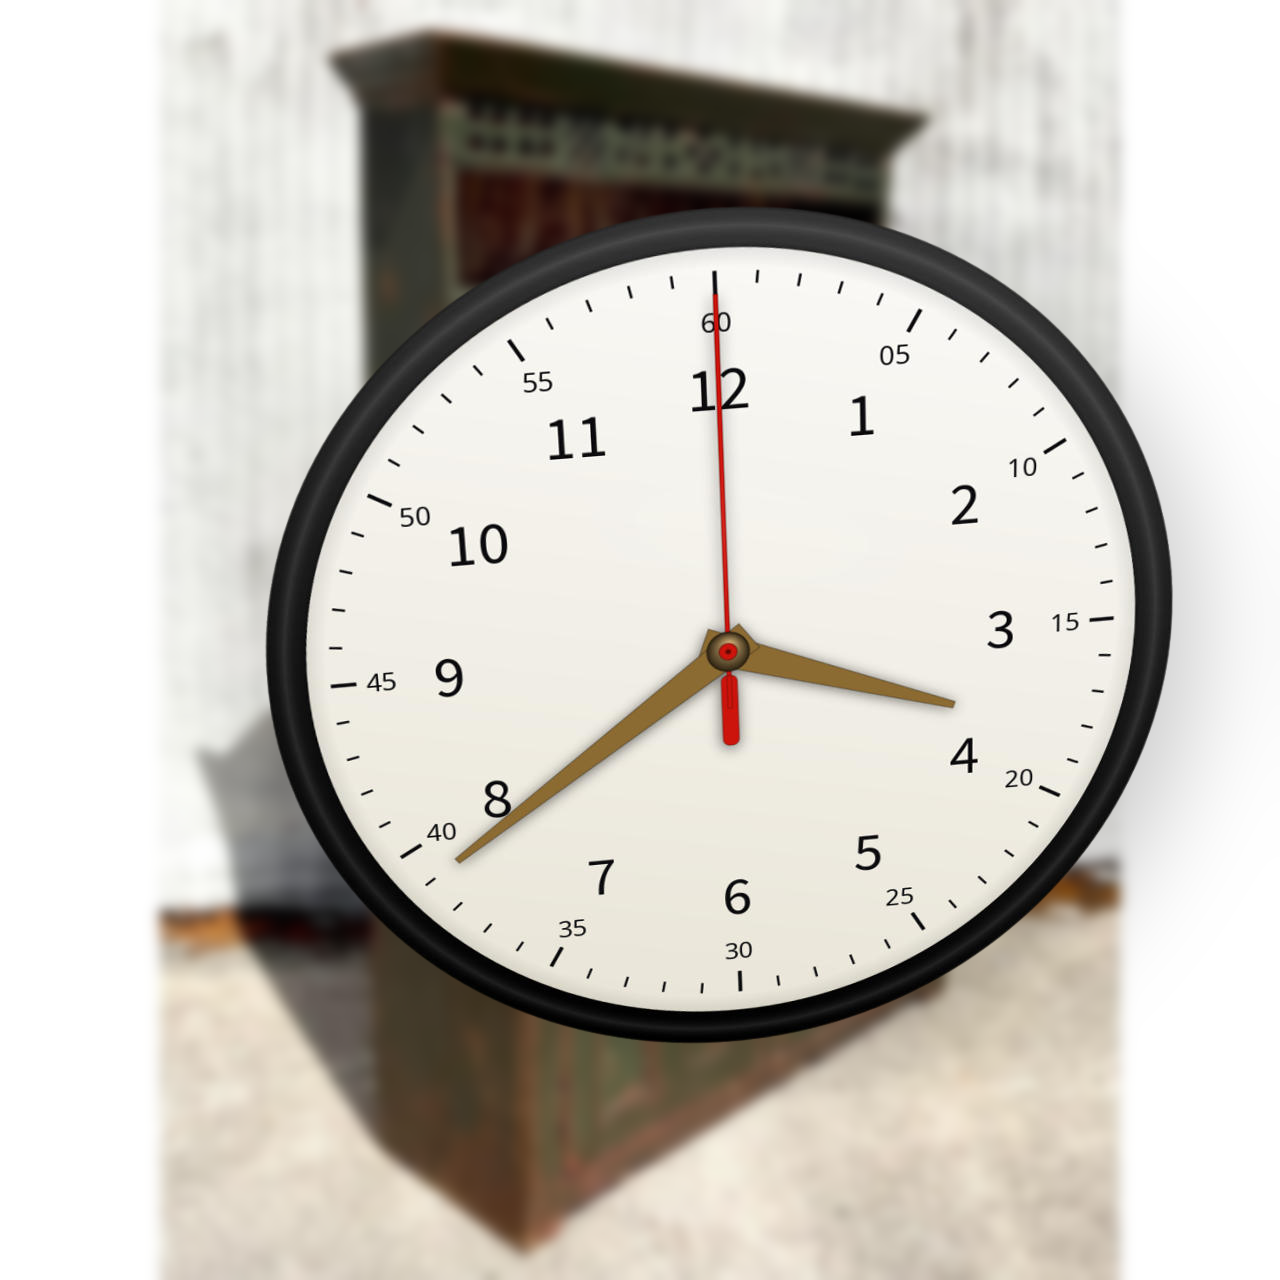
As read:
3:39:00
